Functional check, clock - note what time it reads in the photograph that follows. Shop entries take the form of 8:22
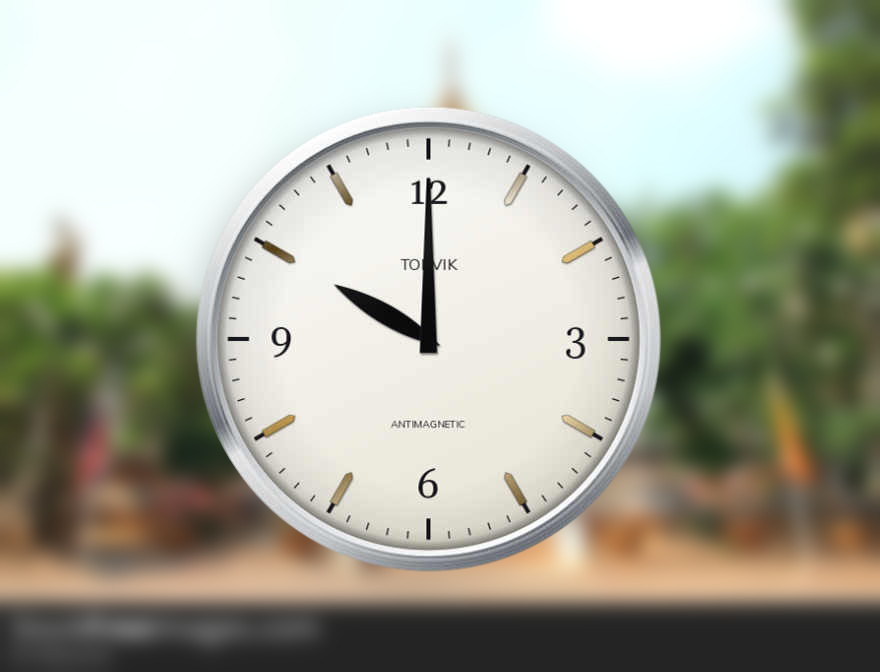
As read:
10:00
